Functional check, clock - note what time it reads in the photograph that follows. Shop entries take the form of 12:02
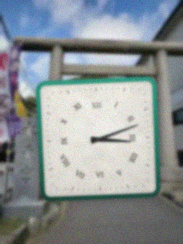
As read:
3:12
